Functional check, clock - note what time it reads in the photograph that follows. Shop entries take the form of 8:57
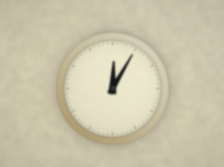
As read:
12:05
